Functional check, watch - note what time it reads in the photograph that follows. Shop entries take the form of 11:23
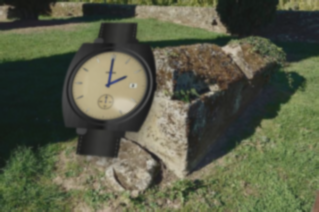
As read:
2:00
